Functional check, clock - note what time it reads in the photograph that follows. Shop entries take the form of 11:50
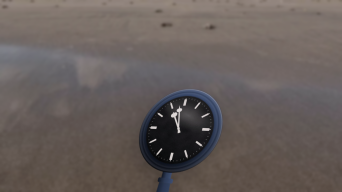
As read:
10:58
